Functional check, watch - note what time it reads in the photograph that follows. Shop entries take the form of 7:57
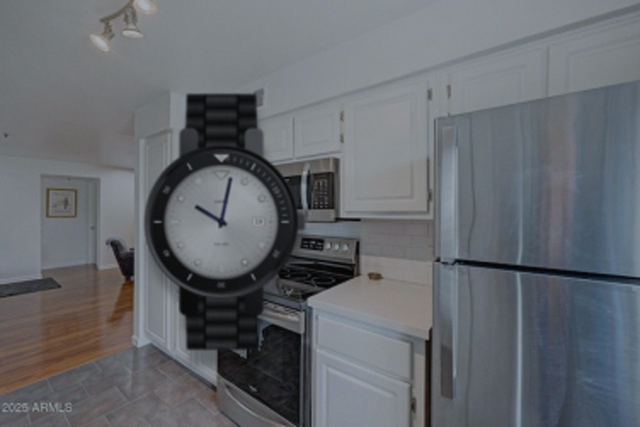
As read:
10:02
